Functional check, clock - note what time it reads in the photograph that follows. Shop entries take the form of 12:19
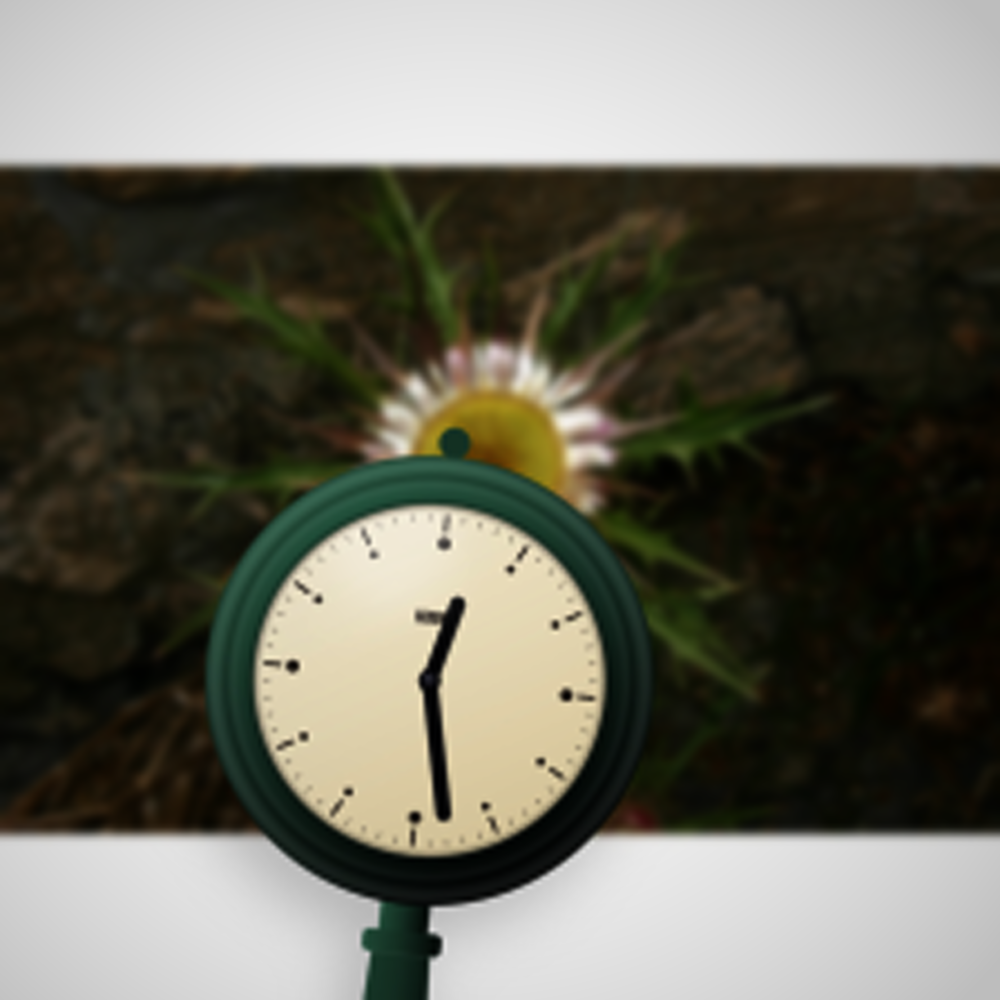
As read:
12:28
